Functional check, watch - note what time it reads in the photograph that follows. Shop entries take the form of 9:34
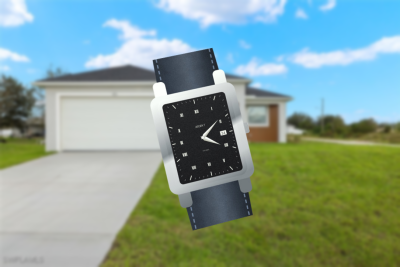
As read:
4:09
